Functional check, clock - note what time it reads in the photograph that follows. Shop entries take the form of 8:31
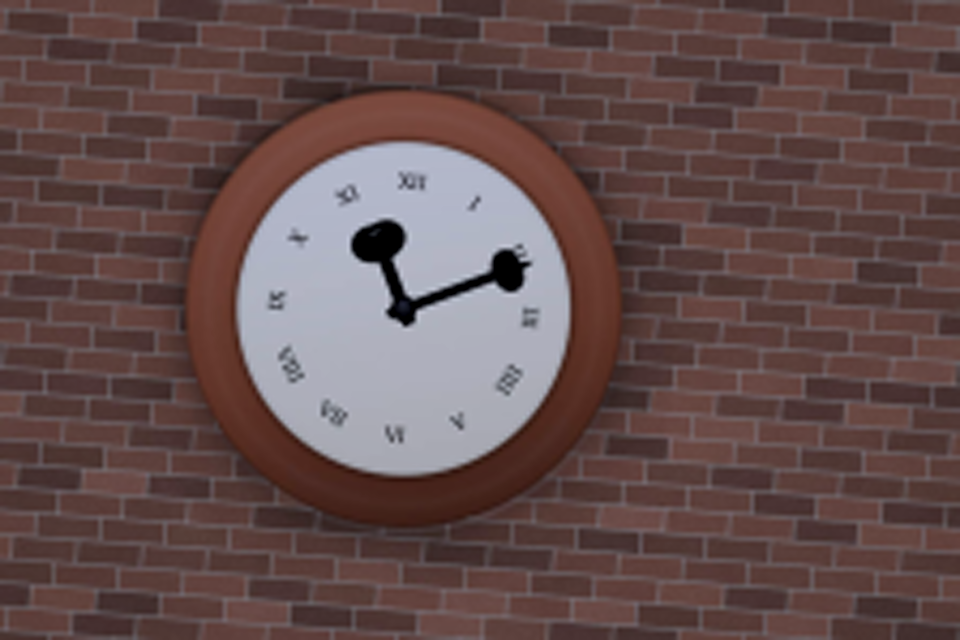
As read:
11:11
